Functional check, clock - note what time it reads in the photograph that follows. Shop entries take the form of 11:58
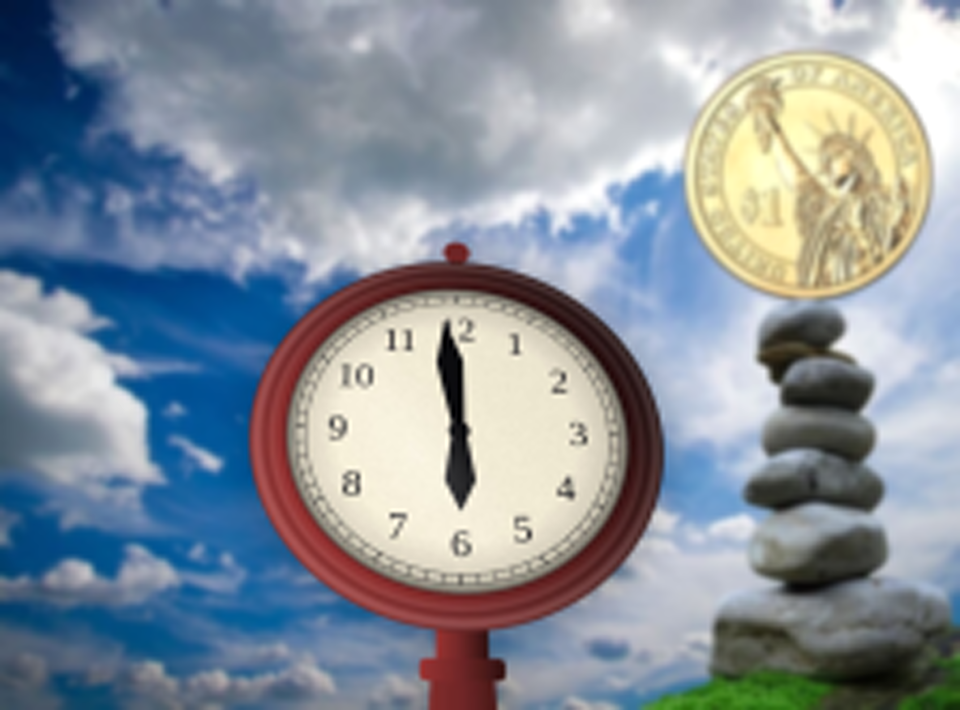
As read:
5:59
